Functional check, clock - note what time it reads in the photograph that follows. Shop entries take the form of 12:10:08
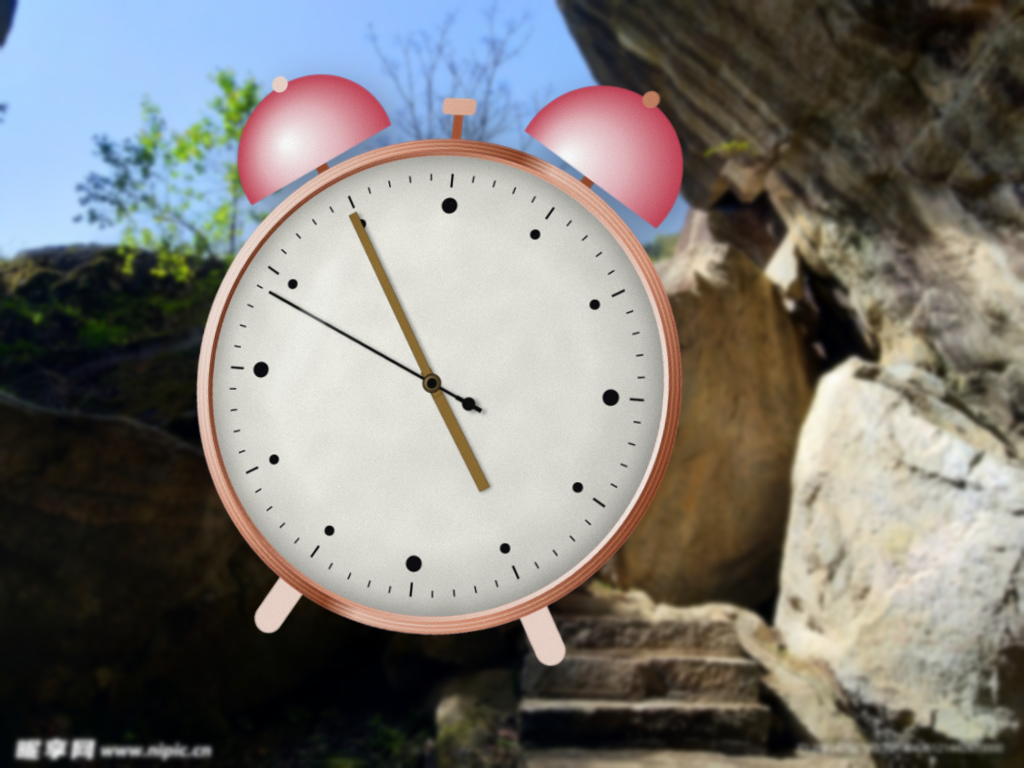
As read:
4:54:49
